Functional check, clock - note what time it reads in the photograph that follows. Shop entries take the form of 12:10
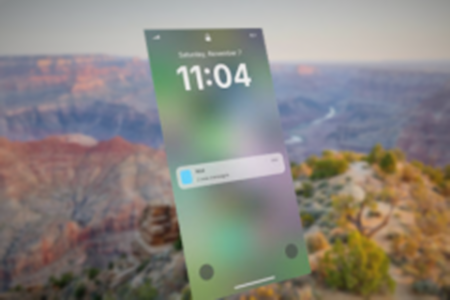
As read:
11:04
